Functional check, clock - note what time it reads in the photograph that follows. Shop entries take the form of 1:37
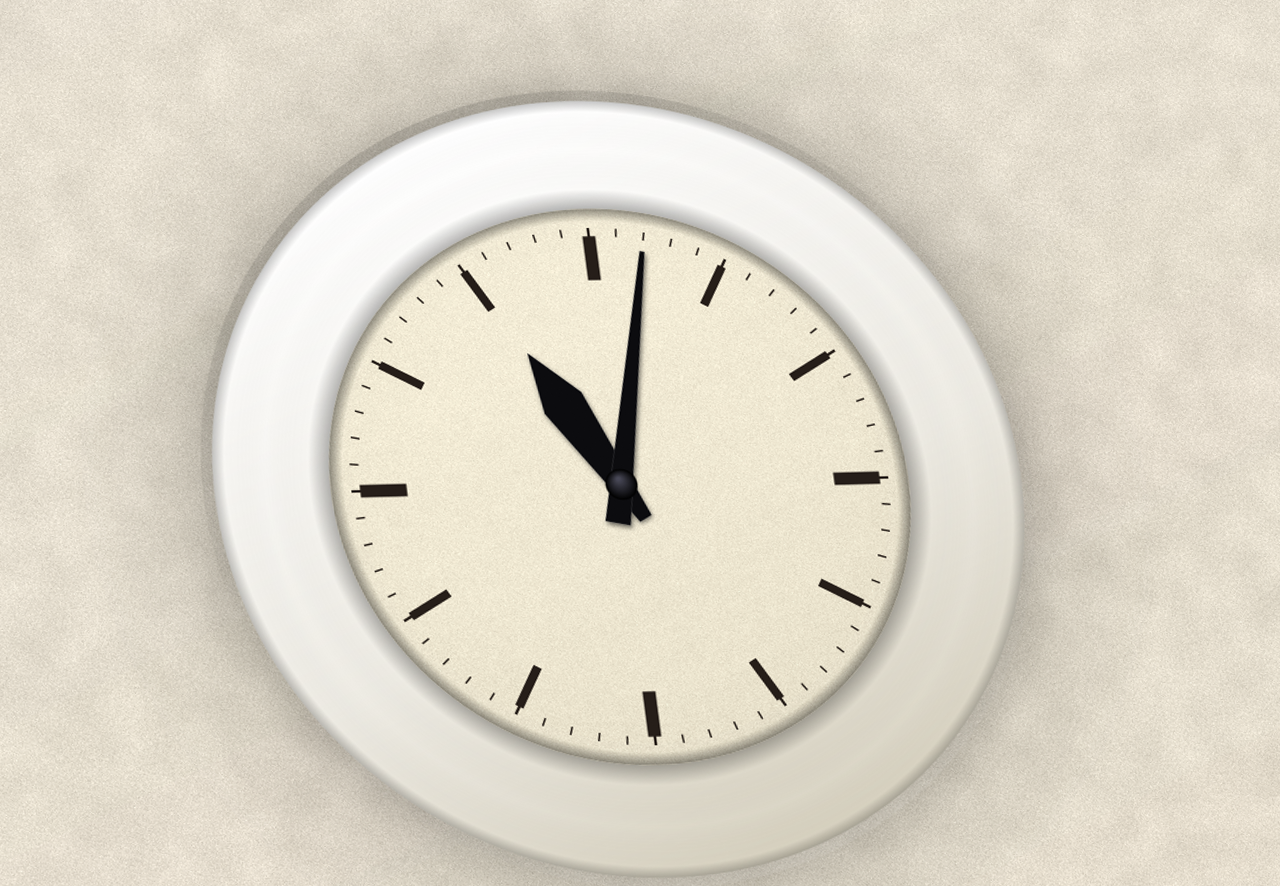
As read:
11:02
